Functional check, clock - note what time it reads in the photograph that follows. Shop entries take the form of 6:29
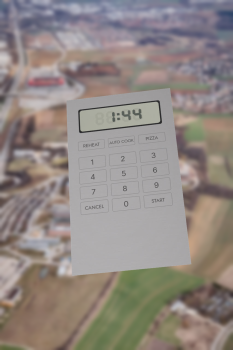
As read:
1:44
